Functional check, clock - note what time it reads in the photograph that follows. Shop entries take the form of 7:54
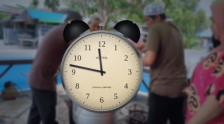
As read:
11:47
